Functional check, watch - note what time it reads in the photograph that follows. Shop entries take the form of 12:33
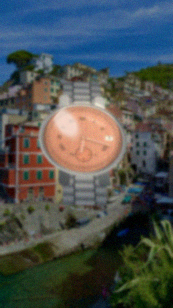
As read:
6:18
